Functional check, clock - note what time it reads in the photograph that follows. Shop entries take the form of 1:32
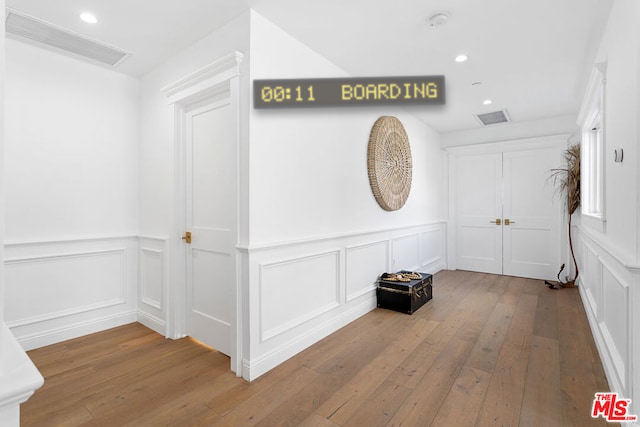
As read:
0:11
